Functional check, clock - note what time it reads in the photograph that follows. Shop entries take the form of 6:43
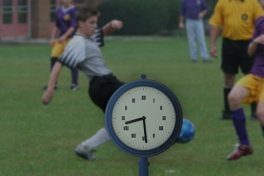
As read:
8:29
